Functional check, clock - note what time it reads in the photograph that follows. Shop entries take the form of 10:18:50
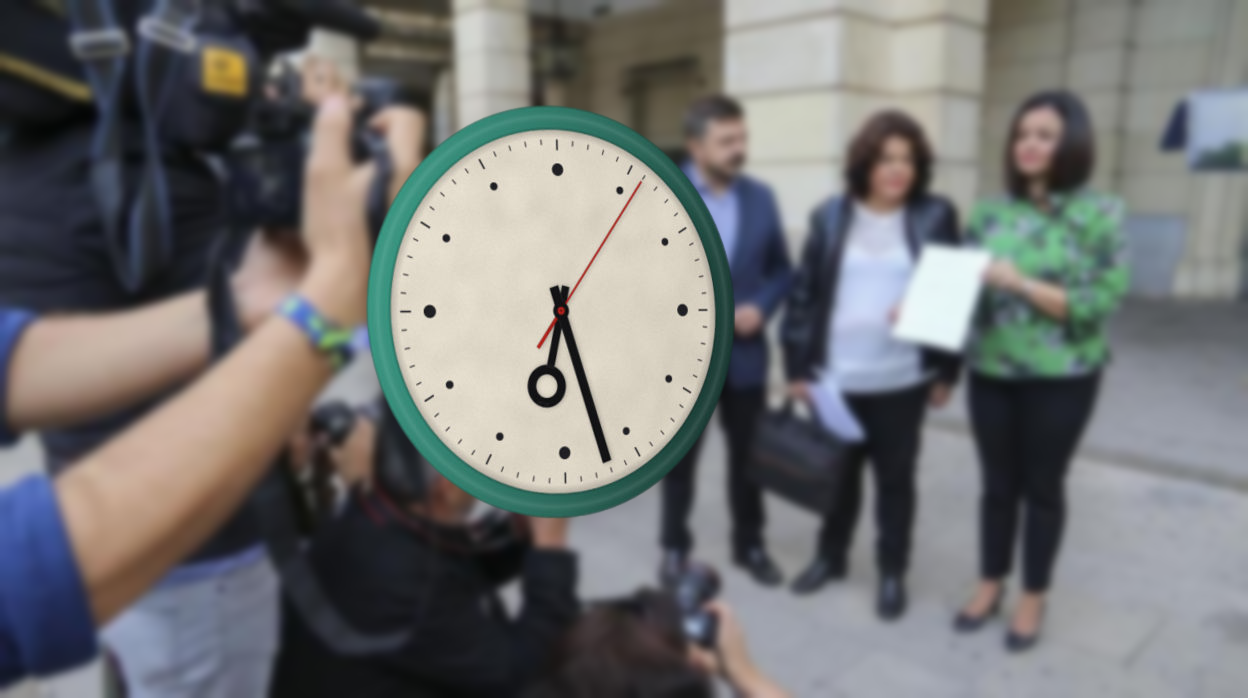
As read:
6:27:06
